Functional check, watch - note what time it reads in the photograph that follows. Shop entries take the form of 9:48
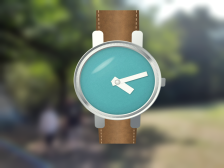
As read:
4:12
